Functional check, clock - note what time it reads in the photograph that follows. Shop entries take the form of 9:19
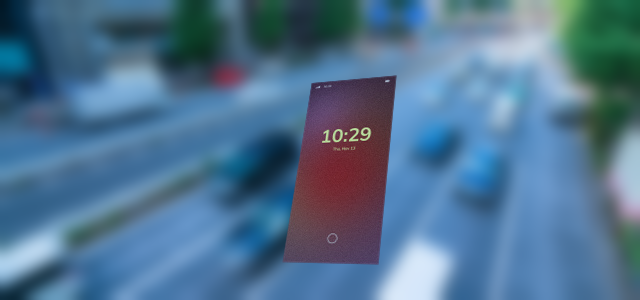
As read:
10:29
